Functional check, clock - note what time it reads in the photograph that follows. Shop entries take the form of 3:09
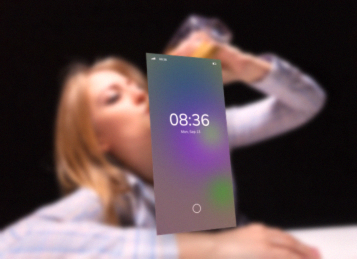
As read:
8:36
